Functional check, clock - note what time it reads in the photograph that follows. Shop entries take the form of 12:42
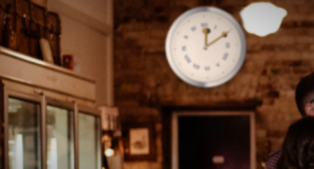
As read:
12:10
